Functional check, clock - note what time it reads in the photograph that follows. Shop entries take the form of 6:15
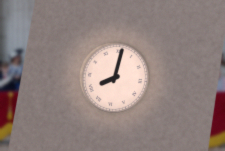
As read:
8:01
